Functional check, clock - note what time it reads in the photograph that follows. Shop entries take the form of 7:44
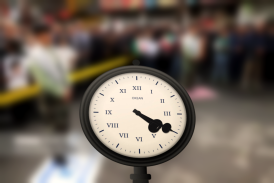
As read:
4:20
